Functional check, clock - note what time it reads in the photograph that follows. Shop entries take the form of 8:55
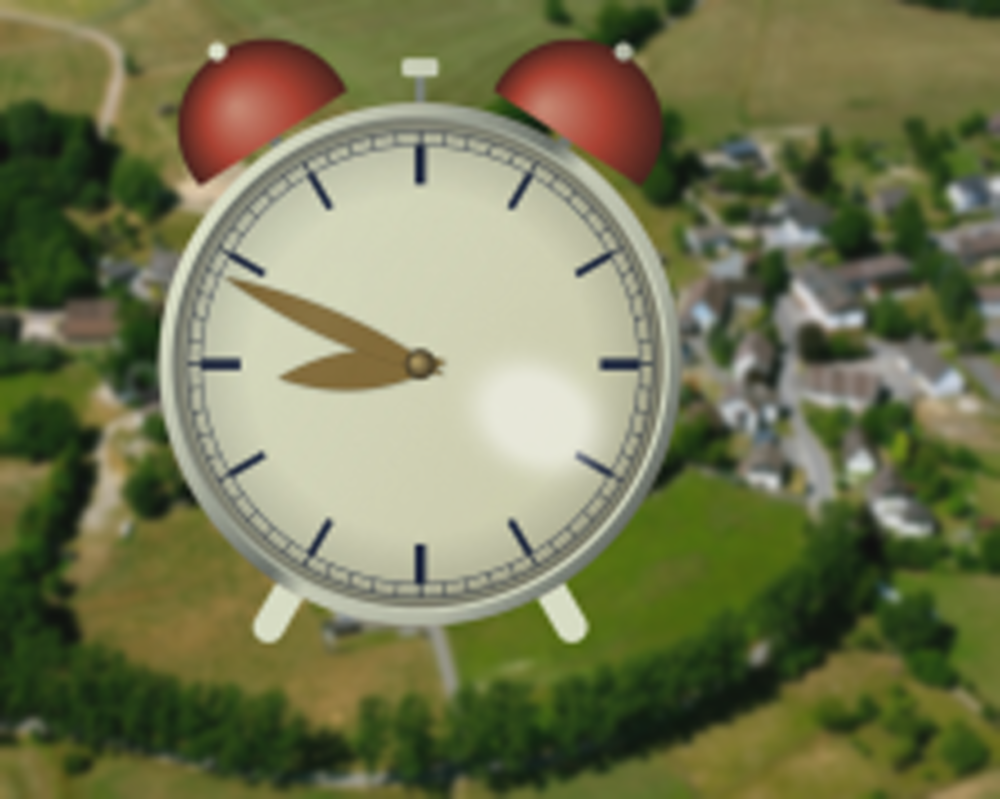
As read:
8:49
